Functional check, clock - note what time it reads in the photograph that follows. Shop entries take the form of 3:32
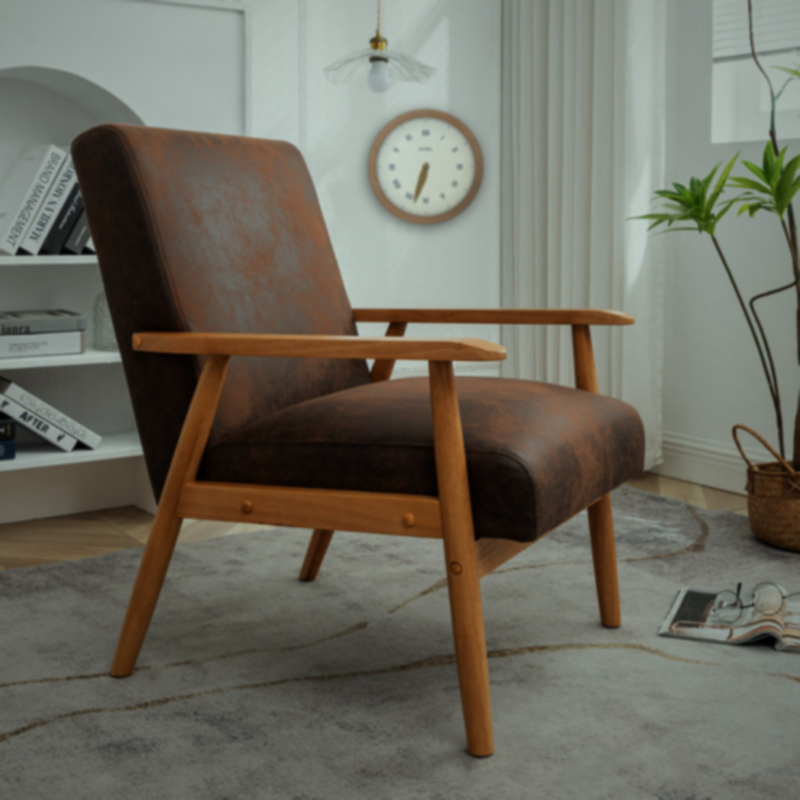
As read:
6:33
